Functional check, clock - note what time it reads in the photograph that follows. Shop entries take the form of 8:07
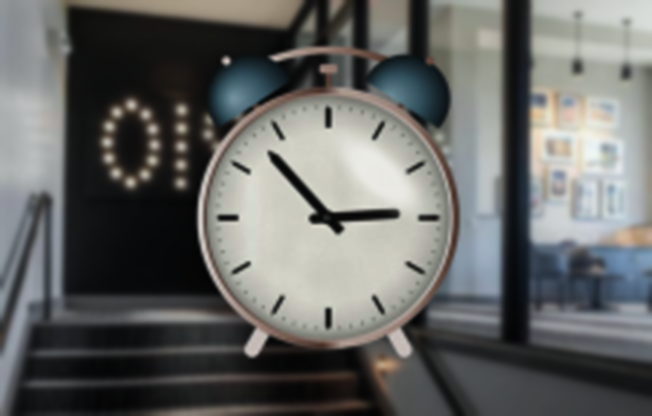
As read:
2:53
